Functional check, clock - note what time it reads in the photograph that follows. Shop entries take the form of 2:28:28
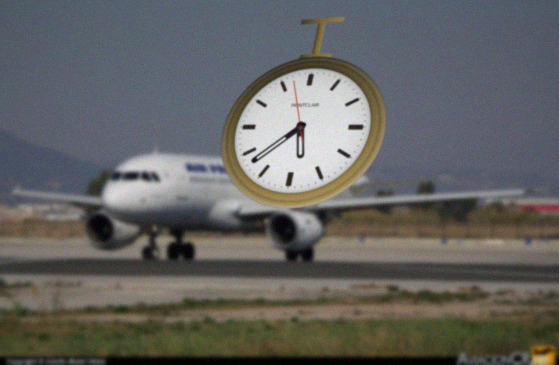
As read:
5:37:57
